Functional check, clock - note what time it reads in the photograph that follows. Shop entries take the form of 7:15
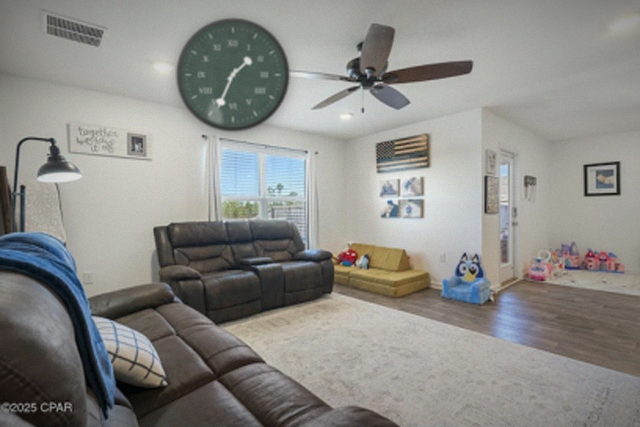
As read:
1:34
